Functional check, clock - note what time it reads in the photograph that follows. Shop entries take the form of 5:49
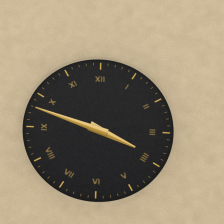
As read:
3:48
